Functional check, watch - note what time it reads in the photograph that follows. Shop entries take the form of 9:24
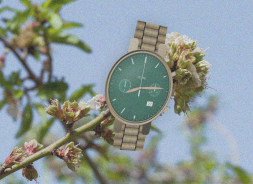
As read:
8:14
